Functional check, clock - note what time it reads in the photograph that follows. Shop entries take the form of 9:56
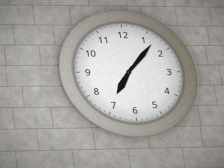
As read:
7:07
